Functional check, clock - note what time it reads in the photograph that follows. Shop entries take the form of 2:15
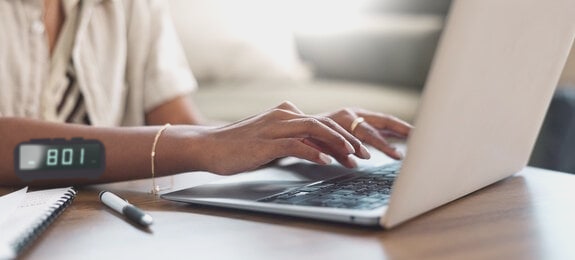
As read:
8:01
